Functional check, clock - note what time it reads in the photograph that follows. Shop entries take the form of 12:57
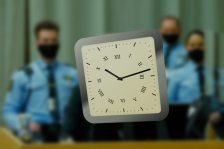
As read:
10:13
